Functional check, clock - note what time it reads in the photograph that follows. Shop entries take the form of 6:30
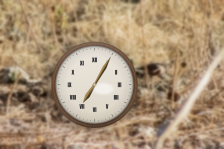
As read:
7:05
